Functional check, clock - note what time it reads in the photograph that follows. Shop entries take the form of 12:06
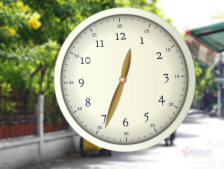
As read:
12:34
